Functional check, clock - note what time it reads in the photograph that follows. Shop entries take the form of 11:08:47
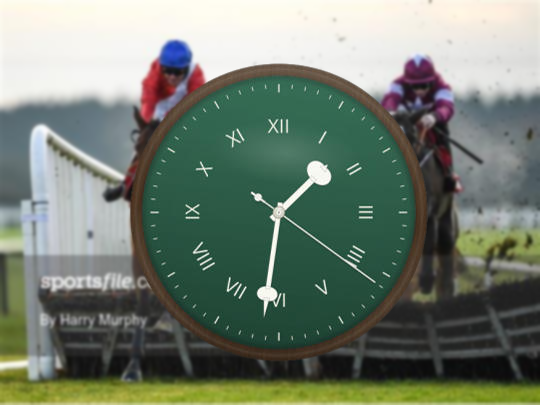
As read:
1:31:21
